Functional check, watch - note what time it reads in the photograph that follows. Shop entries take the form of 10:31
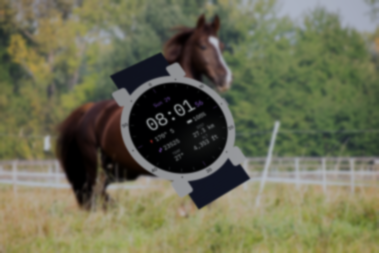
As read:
8:01
